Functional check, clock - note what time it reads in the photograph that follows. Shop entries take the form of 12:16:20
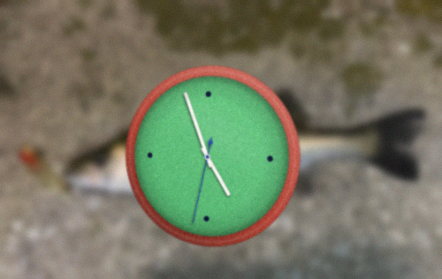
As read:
4:56:32
